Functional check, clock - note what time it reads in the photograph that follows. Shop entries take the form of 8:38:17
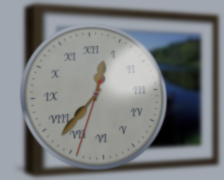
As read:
12:37:34
